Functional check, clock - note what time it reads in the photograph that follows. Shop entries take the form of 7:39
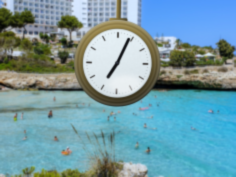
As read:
7:04
